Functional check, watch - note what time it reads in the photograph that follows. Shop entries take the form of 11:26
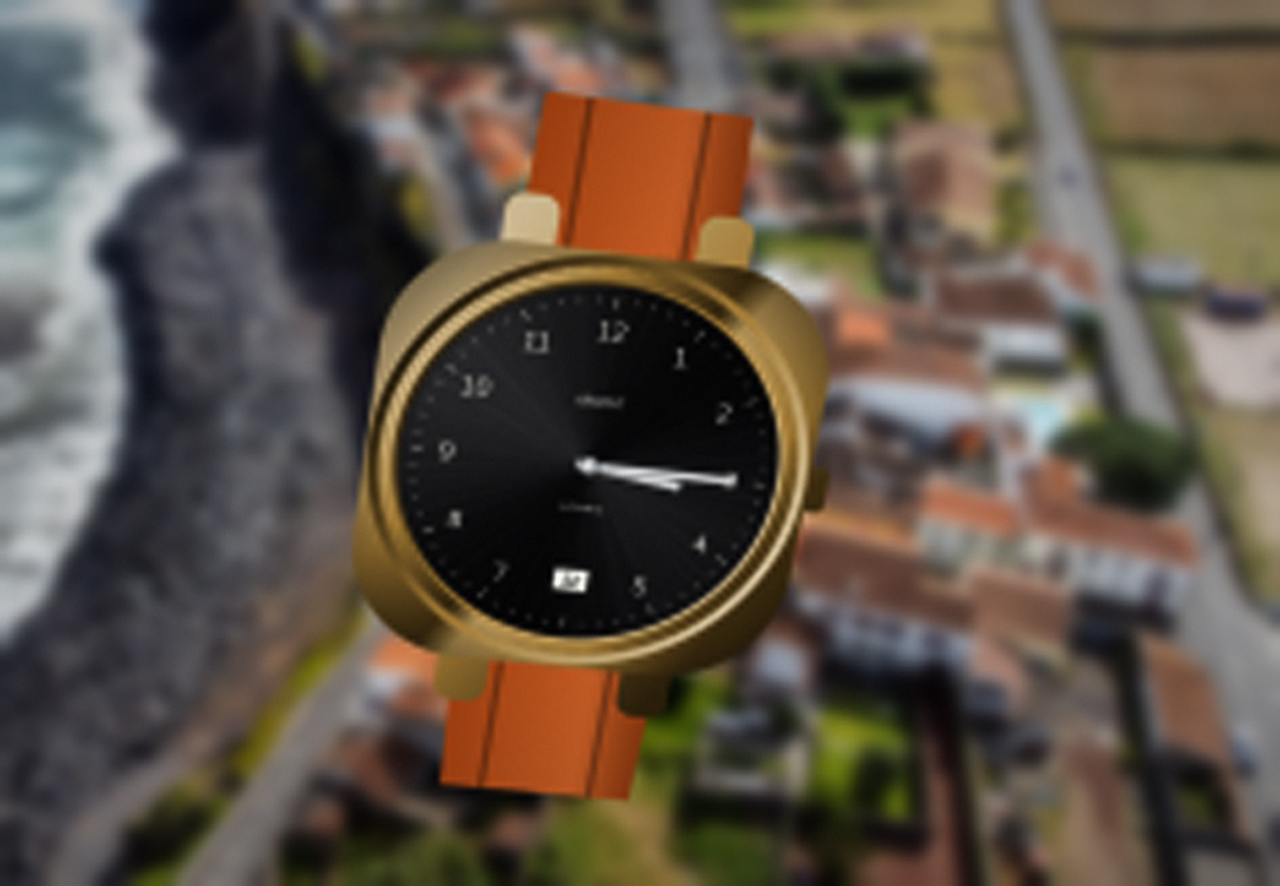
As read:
3:15
